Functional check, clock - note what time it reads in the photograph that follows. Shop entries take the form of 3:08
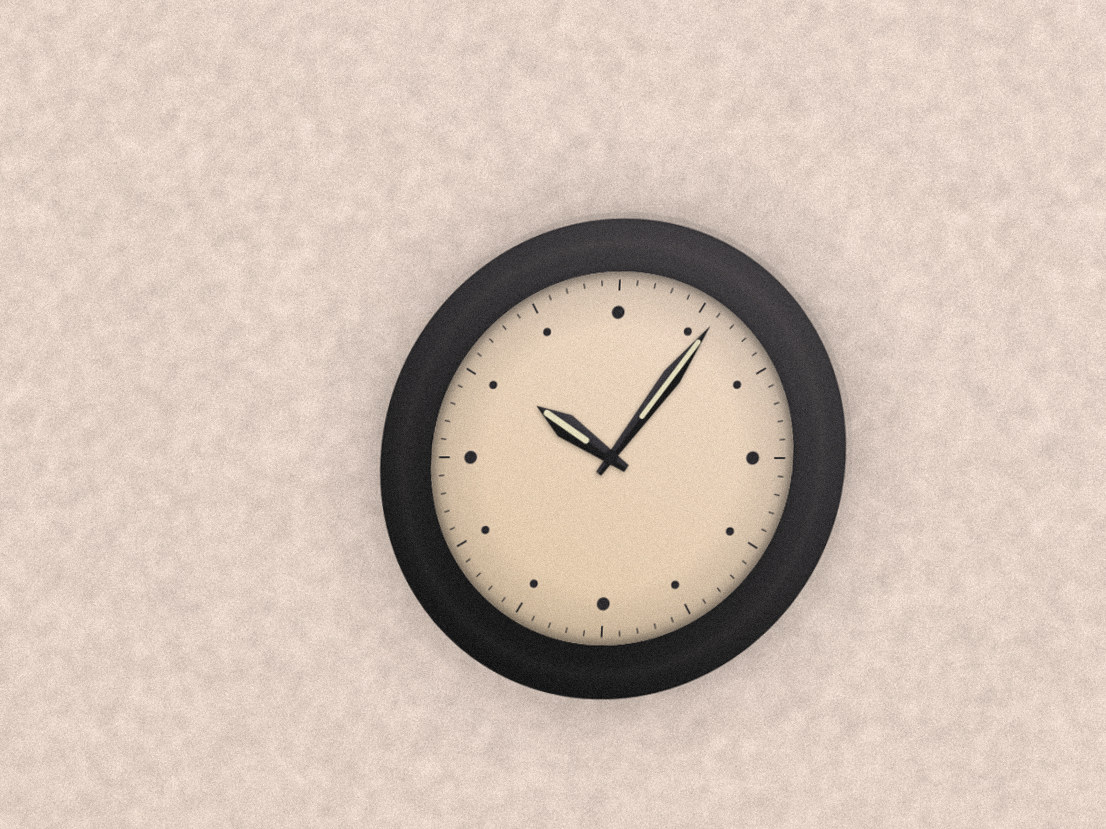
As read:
10:06
